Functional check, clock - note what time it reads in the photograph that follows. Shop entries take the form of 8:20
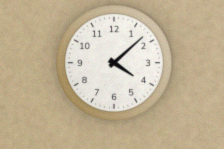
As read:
4:08
